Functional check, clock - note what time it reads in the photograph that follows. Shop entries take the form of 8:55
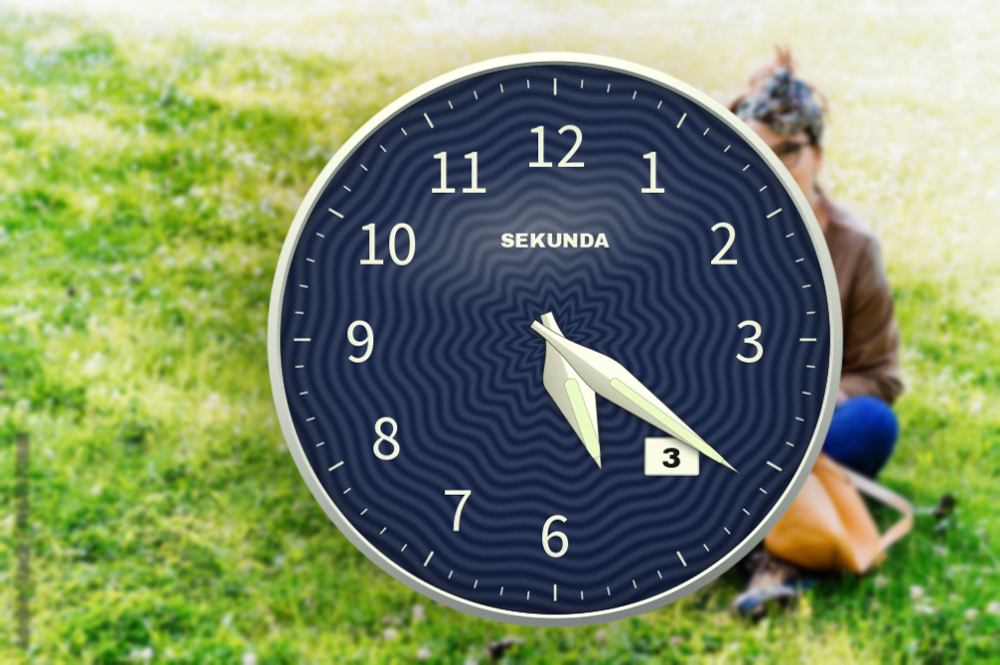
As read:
5:21
